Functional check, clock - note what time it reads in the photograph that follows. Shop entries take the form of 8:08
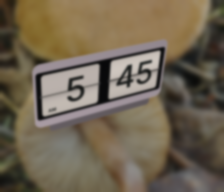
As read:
5:45
